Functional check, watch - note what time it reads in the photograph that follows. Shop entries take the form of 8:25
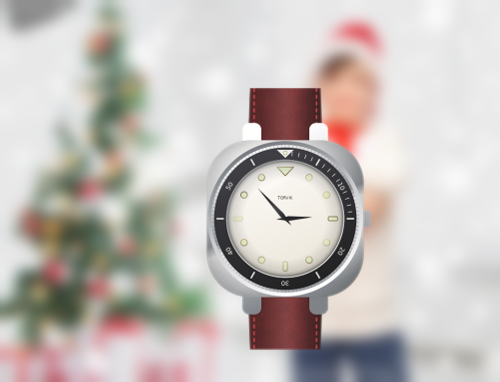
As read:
2:53
